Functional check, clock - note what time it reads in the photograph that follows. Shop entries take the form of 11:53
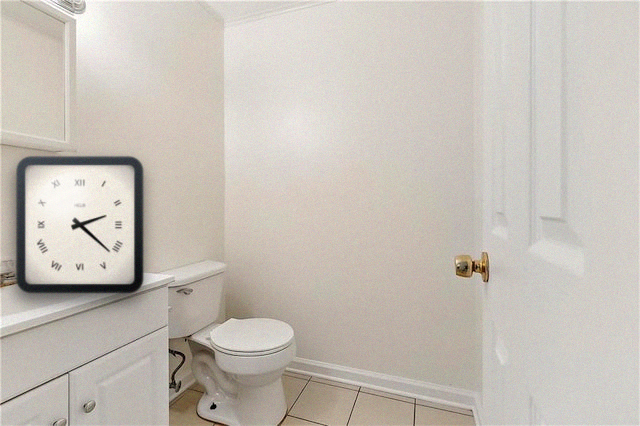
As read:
2:22
